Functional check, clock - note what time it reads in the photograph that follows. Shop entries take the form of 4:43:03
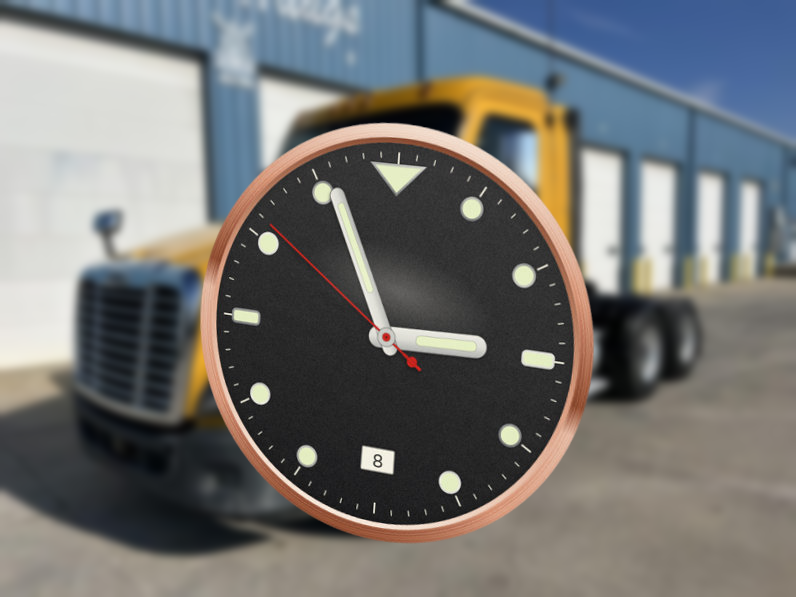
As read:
2:55:51
